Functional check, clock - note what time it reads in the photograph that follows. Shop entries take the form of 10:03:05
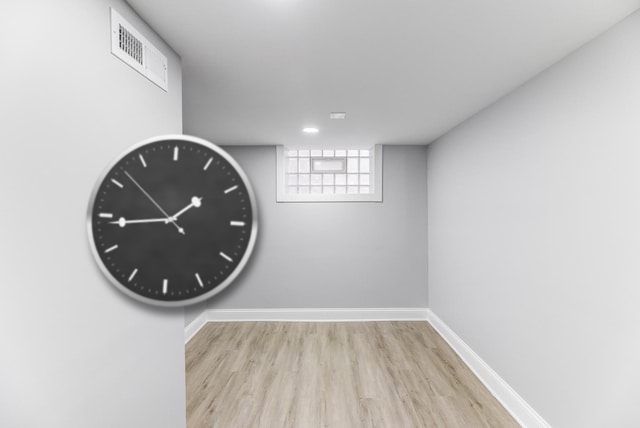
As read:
1:43:52
